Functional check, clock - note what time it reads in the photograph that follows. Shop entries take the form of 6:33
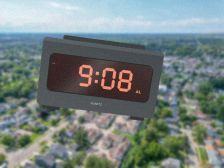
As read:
9:08
